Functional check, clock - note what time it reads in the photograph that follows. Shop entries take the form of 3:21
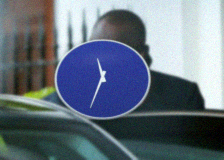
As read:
11:33
